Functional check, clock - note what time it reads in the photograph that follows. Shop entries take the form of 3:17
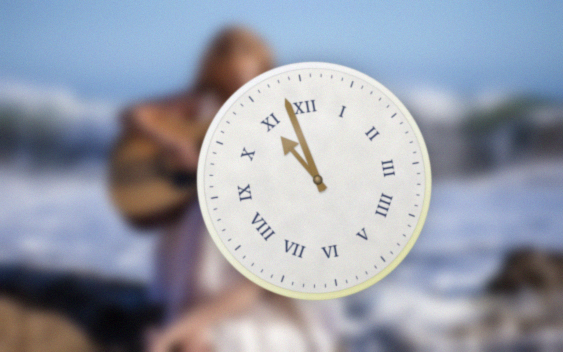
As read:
10:58
